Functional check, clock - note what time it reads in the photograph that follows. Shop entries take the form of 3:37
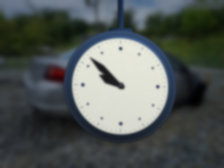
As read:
9:52
